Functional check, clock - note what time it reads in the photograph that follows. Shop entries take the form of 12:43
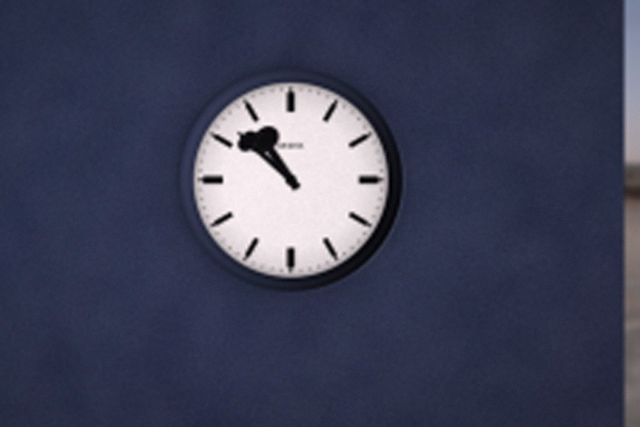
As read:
10:52
